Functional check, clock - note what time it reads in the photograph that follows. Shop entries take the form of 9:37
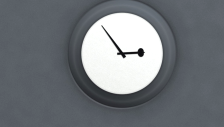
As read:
2:54
